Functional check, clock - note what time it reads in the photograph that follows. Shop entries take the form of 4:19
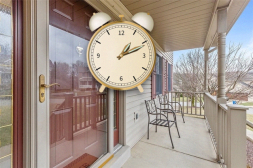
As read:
1:11
